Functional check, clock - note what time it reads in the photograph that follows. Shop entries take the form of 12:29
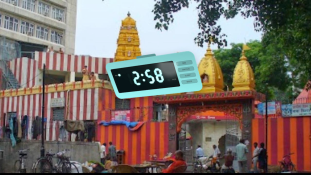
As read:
2:58
